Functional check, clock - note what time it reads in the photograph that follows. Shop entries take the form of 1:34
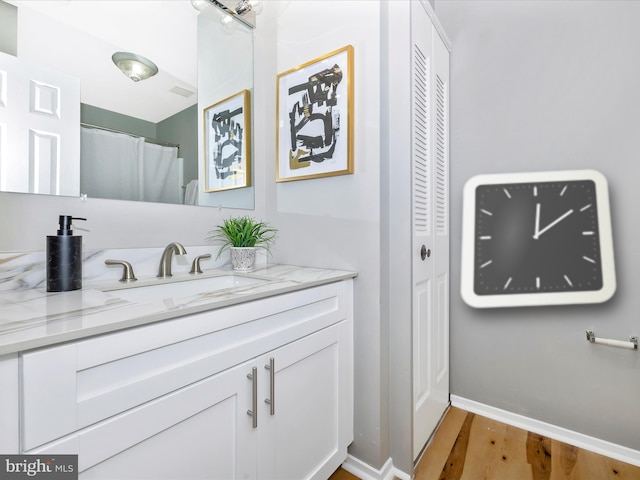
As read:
12:09
